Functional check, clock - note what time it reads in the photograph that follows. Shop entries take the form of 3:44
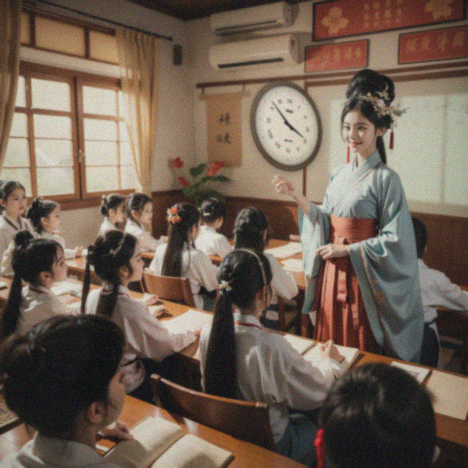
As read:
3:52
